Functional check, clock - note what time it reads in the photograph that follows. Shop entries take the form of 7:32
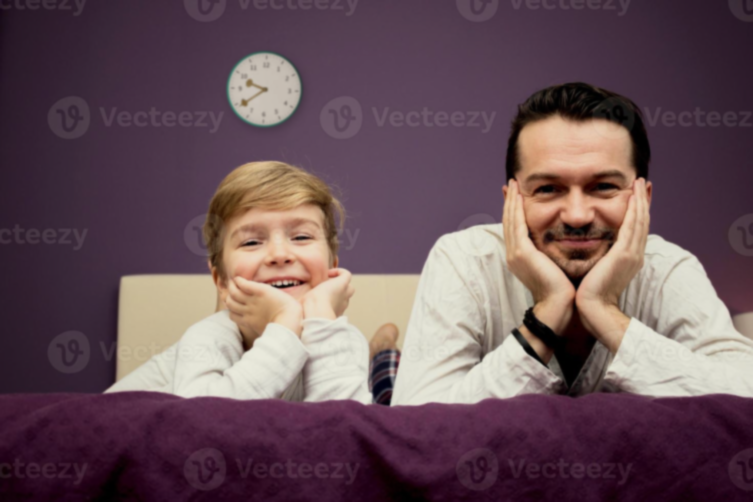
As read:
9:39
